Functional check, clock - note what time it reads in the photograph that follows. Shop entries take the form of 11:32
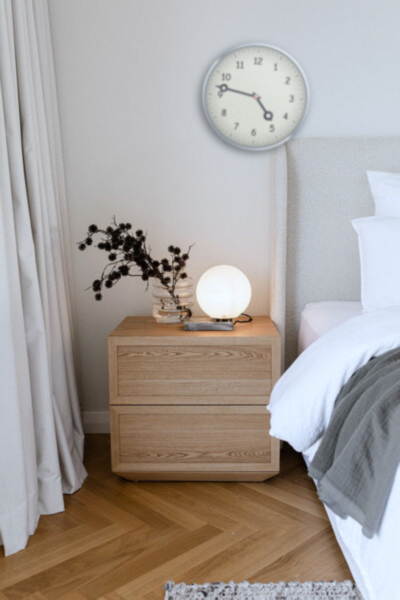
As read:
4:47
